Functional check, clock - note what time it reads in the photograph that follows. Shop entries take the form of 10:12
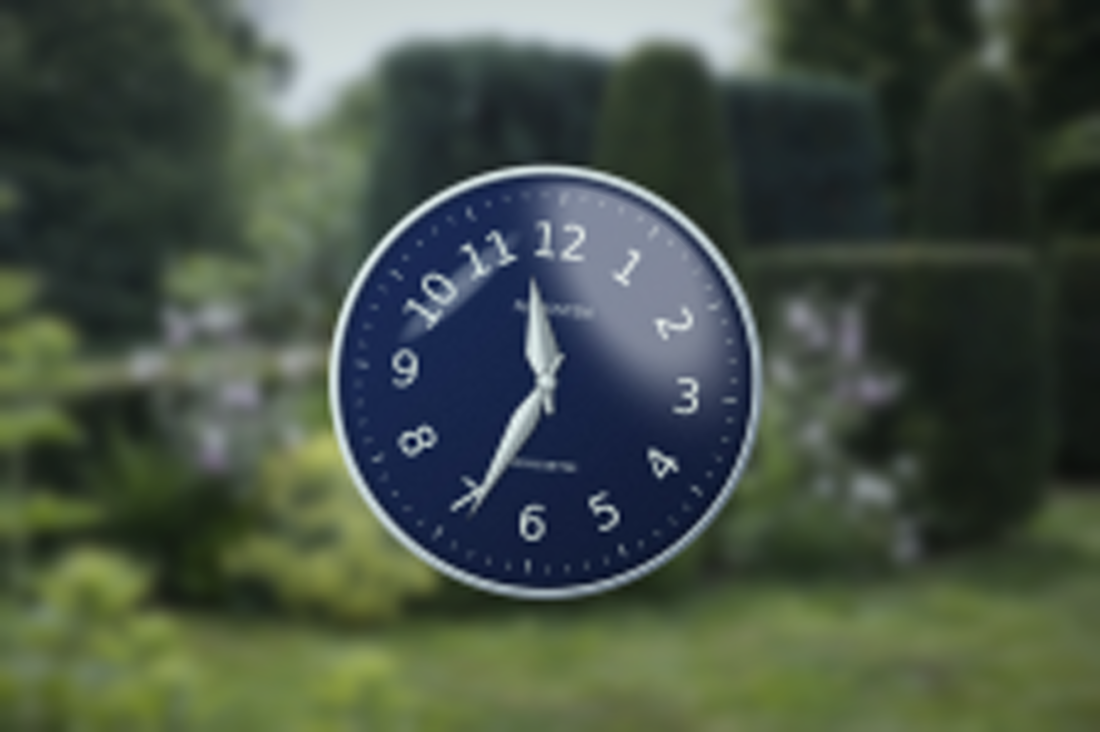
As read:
11:34
